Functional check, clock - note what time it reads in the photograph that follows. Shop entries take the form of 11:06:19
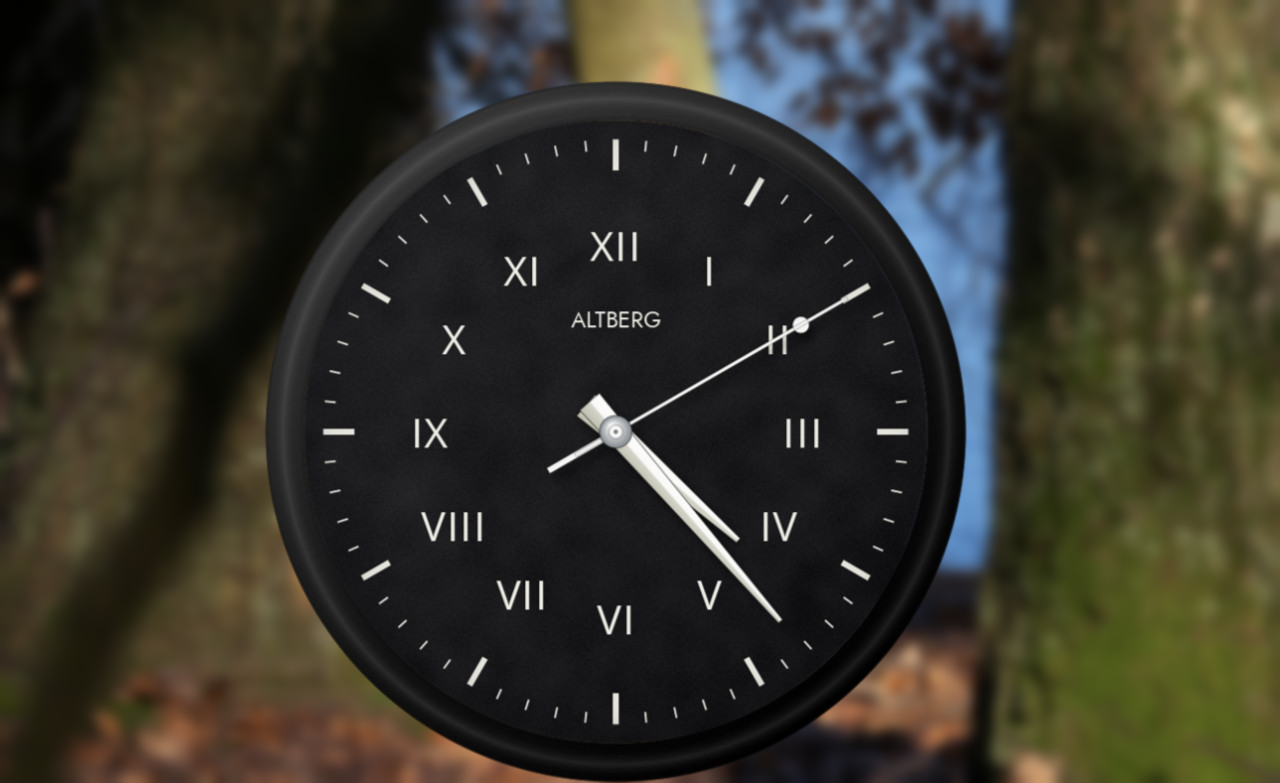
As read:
4:23:10
